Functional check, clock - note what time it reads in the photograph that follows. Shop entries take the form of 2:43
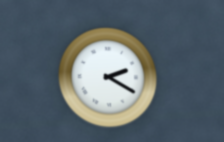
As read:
2:20
